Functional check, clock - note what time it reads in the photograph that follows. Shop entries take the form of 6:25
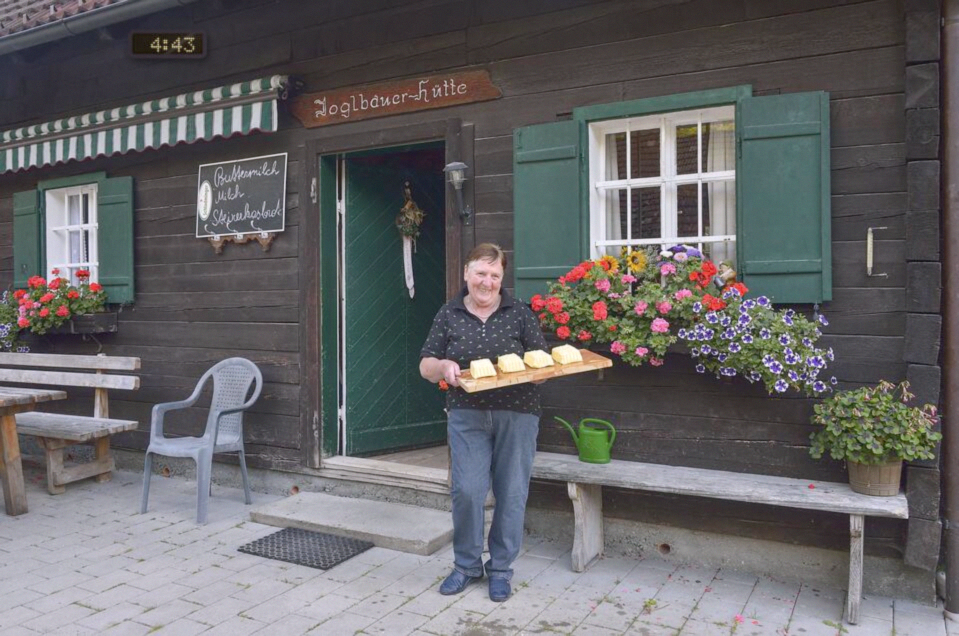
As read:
4:43
